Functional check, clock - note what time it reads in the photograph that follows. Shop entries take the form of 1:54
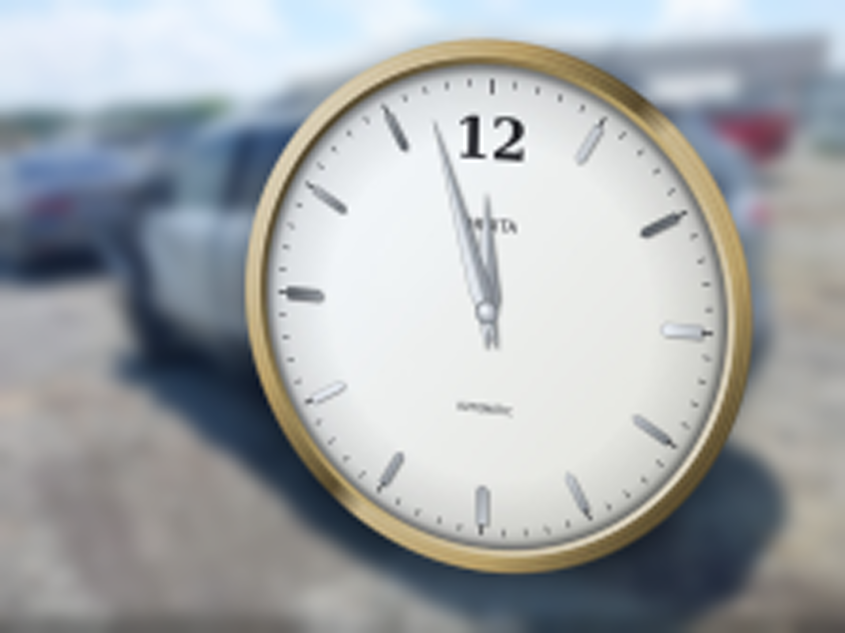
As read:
11:57
